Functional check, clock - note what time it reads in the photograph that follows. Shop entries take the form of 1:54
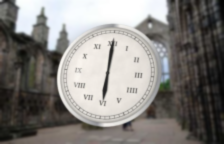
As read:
6:00
